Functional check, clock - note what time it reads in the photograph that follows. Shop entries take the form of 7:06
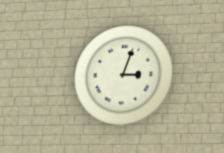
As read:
3:03
